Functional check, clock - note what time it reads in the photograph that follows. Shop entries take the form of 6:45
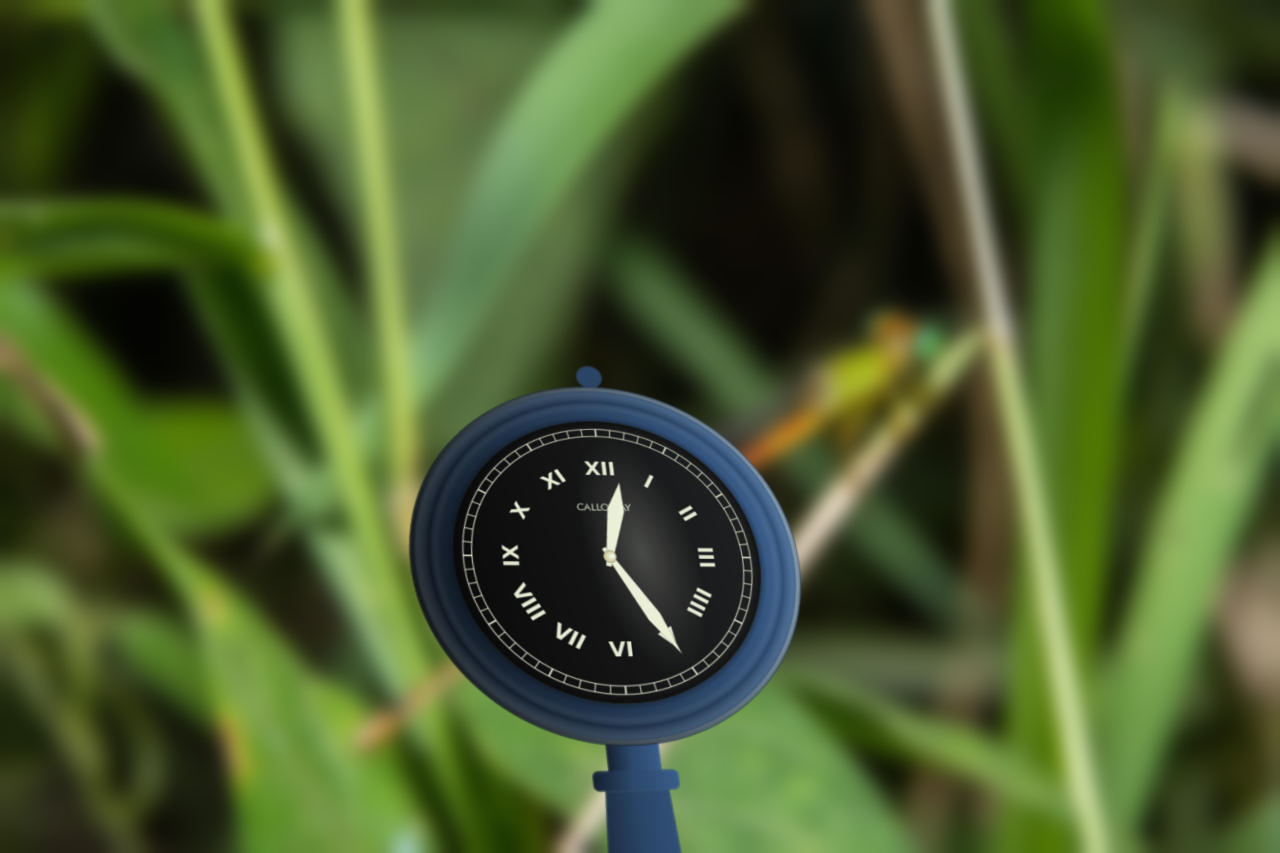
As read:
12:25
